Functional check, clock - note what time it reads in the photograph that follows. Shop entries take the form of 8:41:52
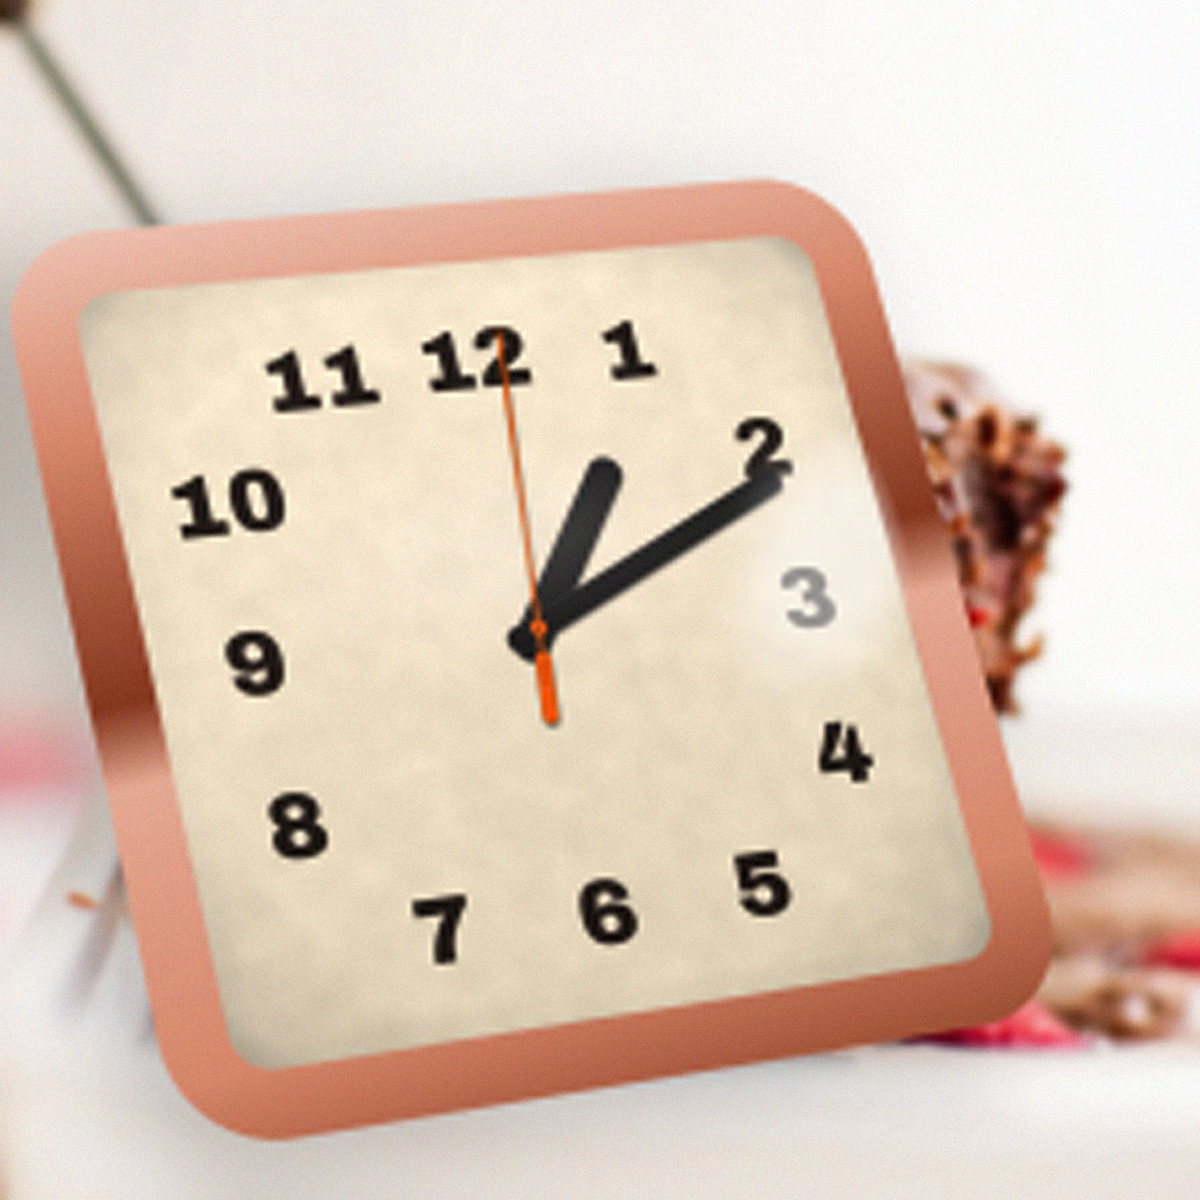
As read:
1:11:01
